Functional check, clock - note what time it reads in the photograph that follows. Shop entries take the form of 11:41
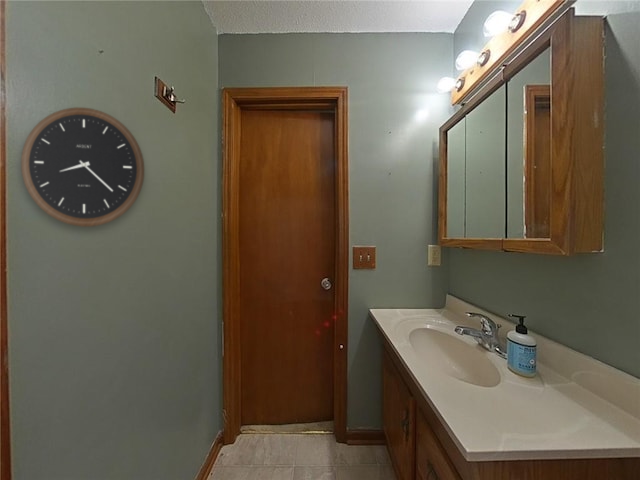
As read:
8:22
